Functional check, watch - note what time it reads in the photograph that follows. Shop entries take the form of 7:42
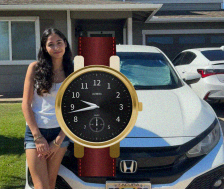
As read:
9:43
